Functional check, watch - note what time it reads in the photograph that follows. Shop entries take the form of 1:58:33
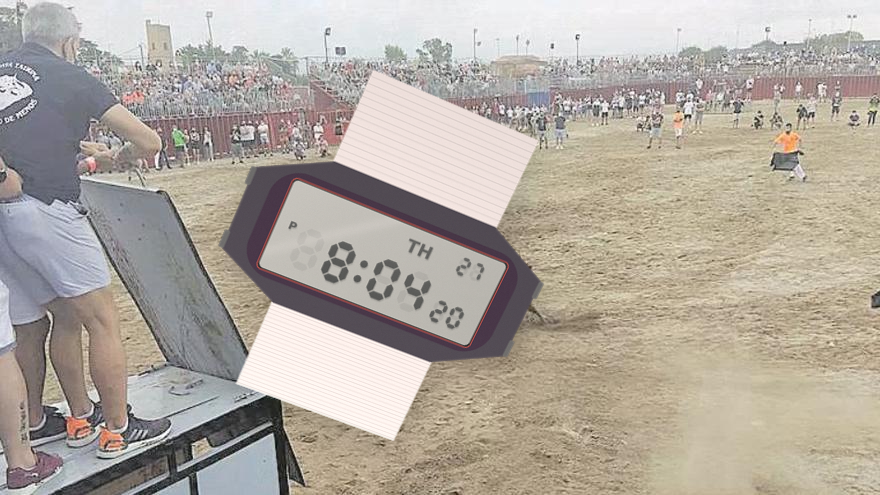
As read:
8:04:20
